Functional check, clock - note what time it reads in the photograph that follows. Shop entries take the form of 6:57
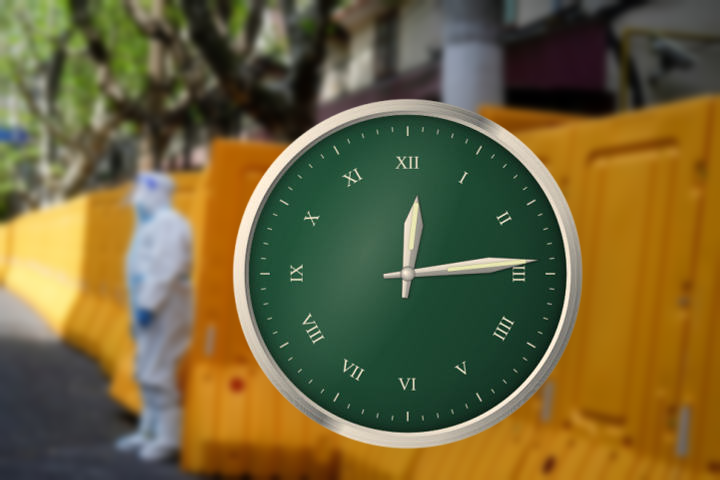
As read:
12:14
